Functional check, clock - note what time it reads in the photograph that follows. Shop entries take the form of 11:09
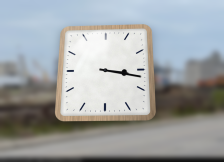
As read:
3:17
